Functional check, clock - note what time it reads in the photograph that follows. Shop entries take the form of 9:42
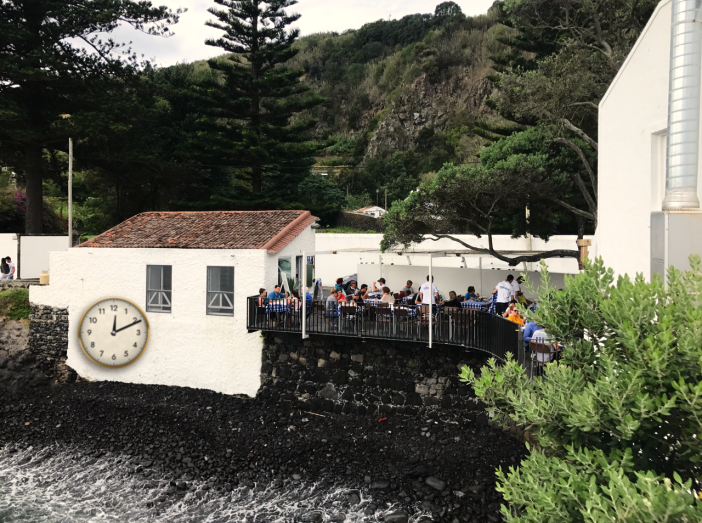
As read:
12:11
